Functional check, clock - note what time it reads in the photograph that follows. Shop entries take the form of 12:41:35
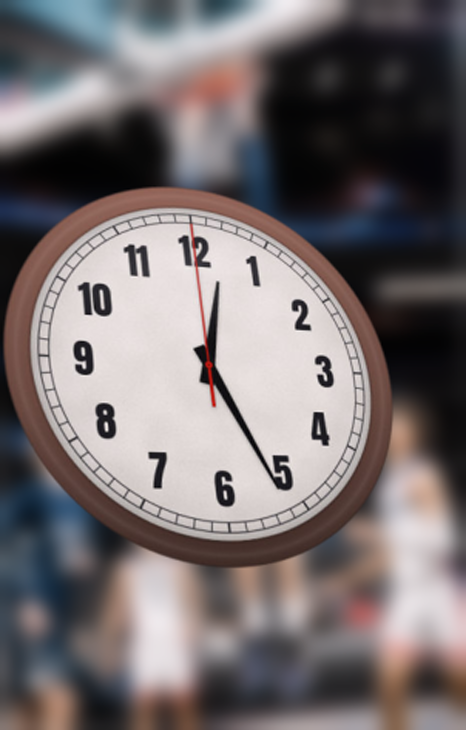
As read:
12:26:00
